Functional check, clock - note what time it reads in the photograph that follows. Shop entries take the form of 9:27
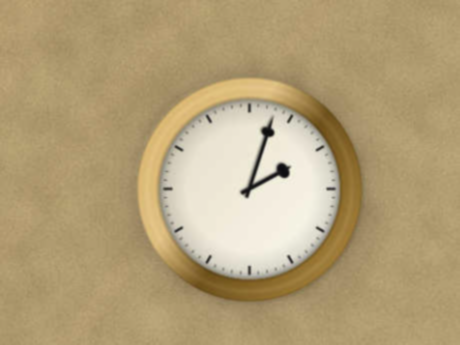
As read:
2:03
